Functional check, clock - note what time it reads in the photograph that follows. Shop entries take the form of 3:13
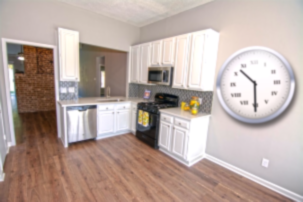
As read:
10:30
